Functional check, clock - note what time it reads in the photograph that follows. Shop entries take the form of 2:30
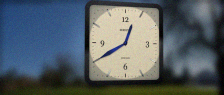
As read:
12:40
